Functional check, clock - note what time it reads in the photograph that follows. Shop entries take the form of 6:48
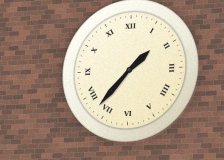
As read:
1:37
